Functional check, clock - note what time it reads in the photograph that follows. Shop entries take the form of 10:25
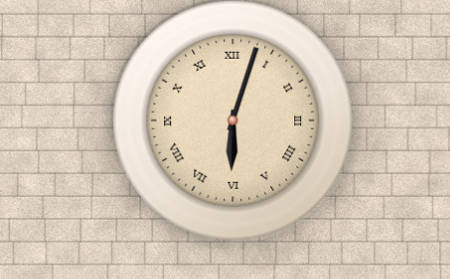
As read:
6:03
